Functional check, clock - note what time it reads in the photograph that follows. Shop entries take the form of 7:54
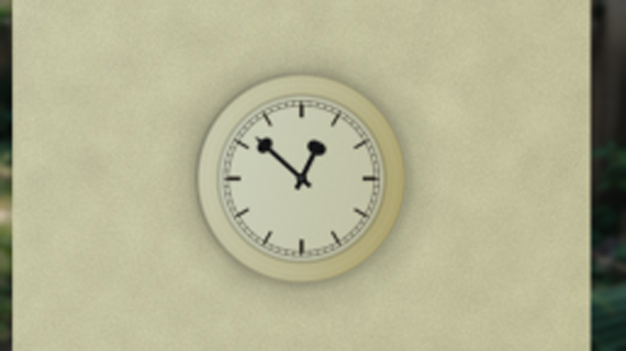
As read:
12:52
